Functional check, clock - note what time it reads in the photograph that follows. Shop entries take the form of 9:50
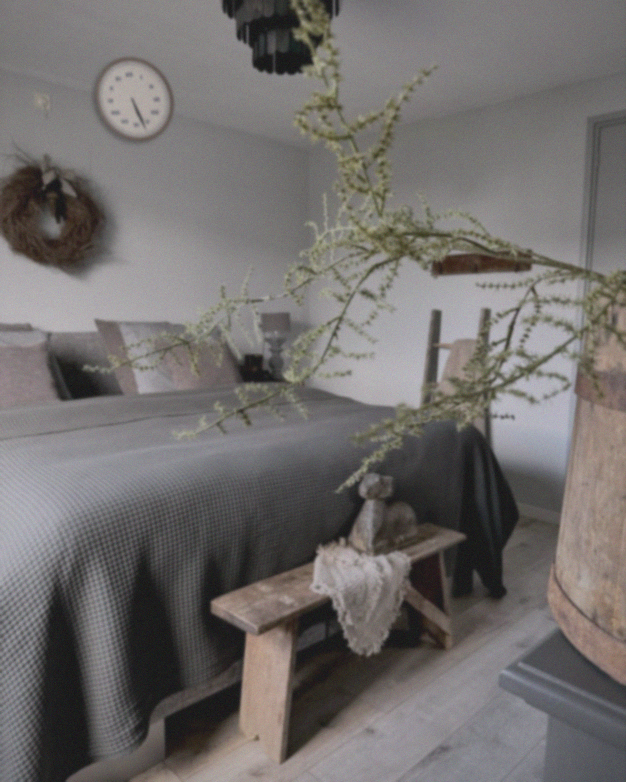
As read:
5:27
